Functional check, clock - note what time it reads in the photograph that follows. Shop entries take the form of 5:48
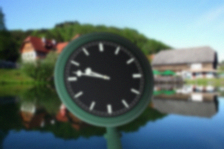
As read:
9:47
